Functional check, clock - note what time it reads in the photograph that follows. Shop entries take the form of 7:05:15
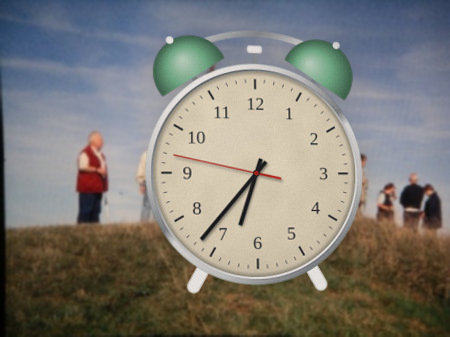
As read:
6:36:47
